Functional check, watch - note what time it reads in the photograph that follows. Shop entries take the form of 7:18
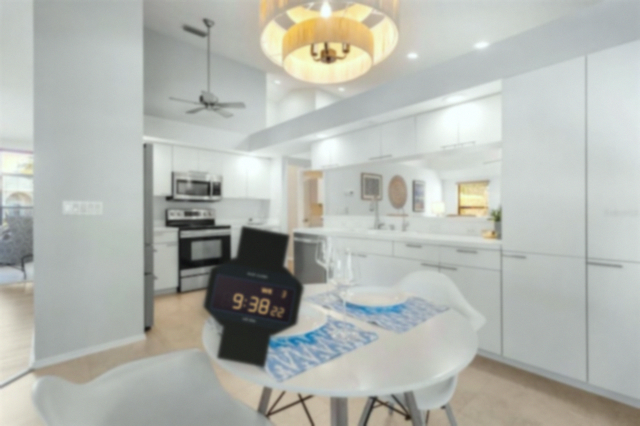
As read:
9:38
